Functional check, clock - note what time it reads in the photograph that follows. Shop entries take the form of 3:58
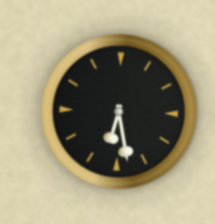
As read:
6:28
